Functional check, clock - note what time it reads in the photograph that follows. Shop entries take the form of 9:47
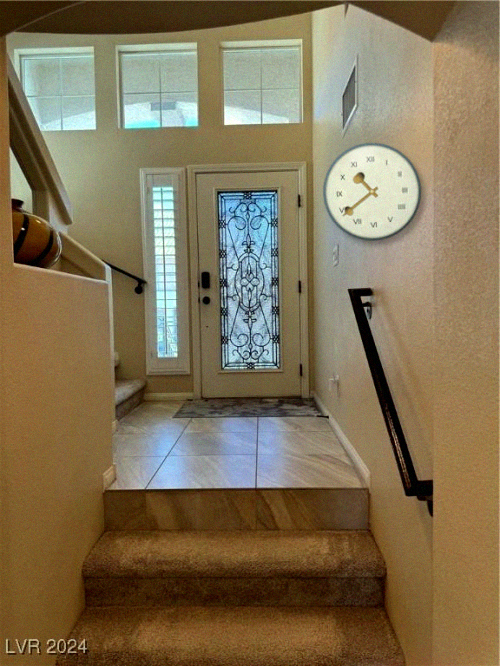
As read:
10:39
